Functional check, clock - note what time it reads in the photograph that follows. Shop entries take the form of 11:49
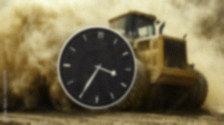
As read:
3:35
